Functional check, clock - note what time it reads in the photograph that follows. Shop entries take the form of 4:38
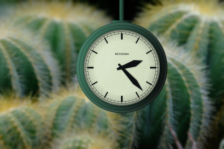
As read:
2:23
